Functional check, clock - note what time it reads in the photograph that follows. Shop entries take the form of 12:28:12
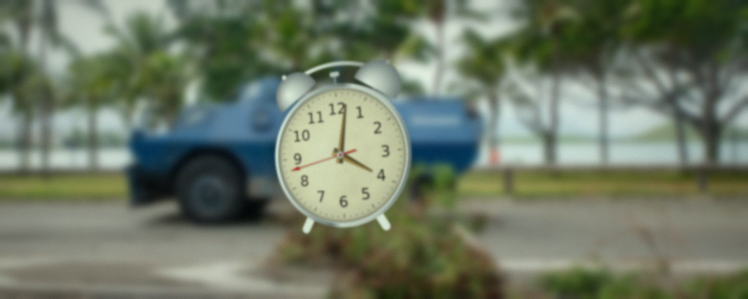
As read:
4:01:43
